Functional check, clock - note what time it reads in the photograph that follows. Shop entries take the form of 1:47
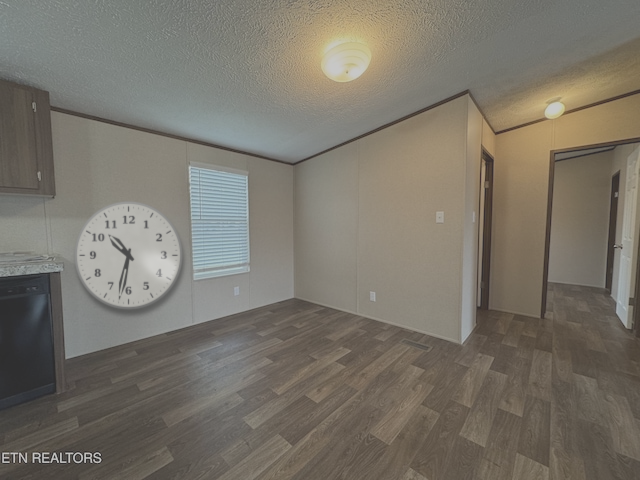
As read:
10:32
